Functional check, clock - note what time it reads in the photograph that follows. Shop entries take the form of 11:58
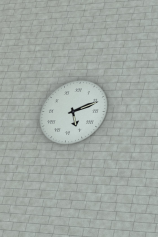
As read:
5:11
